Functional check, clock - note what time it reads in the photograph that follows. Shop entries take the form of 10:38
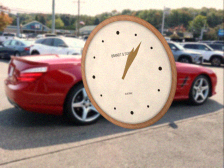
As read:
1:07
